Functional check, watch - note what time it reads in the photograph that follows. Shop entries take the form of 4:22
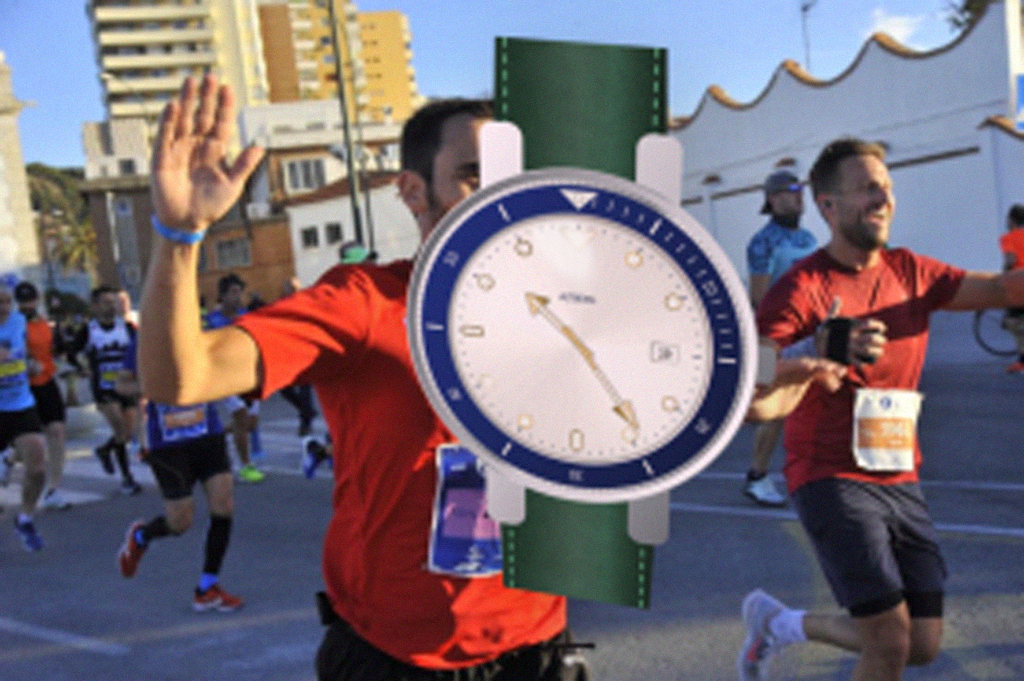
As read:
10:24
